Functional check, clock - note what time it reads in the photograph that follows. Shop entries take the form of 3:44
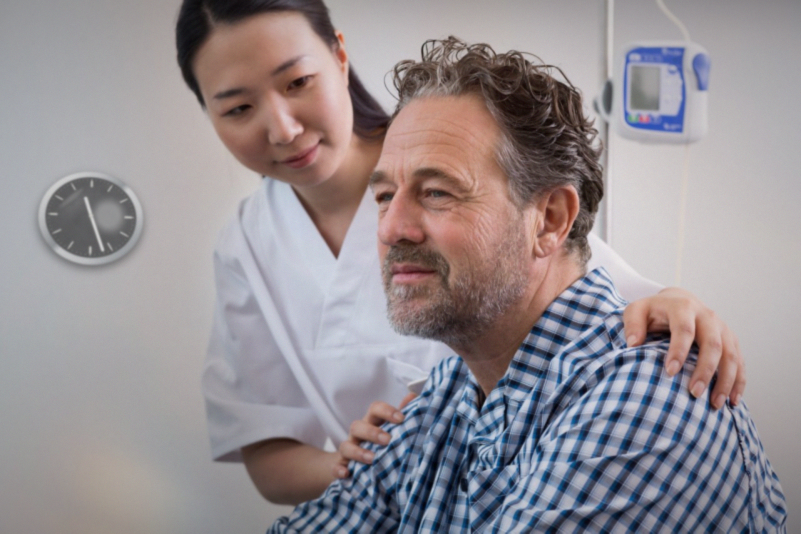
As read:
11:27
